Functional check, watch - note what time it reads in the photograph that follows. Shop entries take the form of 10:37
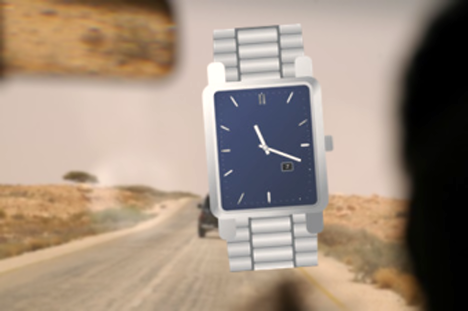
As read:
11:19
